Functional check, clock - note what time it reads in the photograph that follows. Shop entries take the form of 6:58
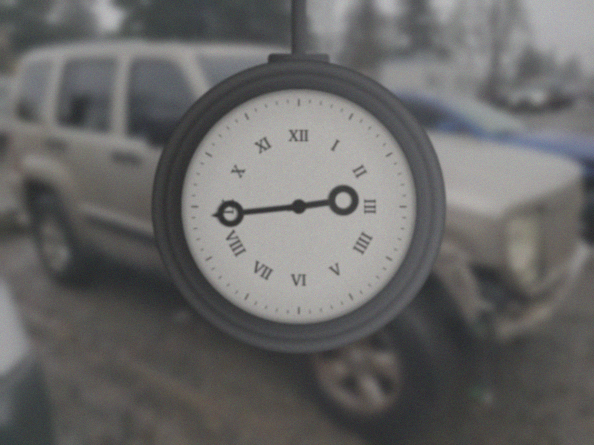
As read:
2:44
